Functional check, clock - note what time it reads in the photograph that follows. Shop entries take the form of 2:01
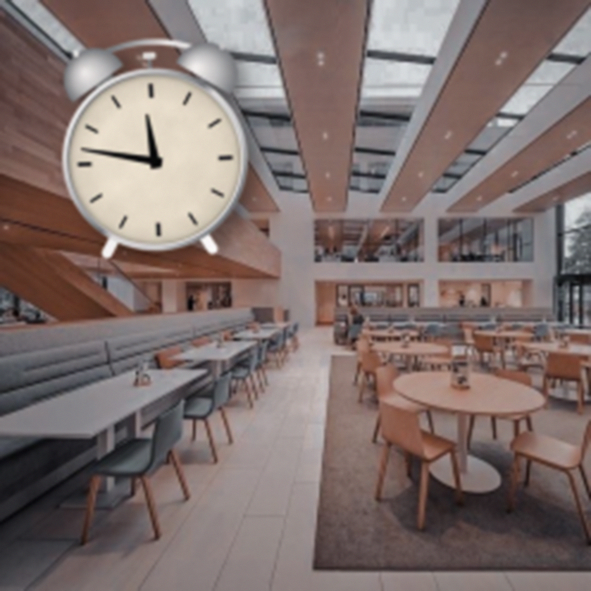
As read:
11:47
